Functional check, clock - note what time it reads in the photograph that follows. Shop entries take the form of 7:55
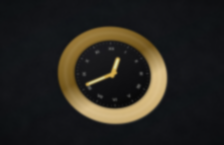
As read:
12:41
